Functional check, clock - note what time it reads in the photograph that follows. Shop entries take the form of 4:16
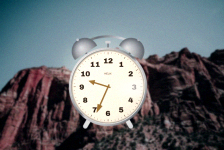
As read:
9:34
